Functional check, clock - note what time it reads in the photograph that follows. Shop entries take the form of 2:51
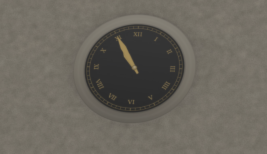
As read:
10:55
